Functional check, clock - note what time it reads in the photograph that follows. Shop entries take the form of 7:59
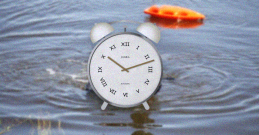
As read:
10:12
